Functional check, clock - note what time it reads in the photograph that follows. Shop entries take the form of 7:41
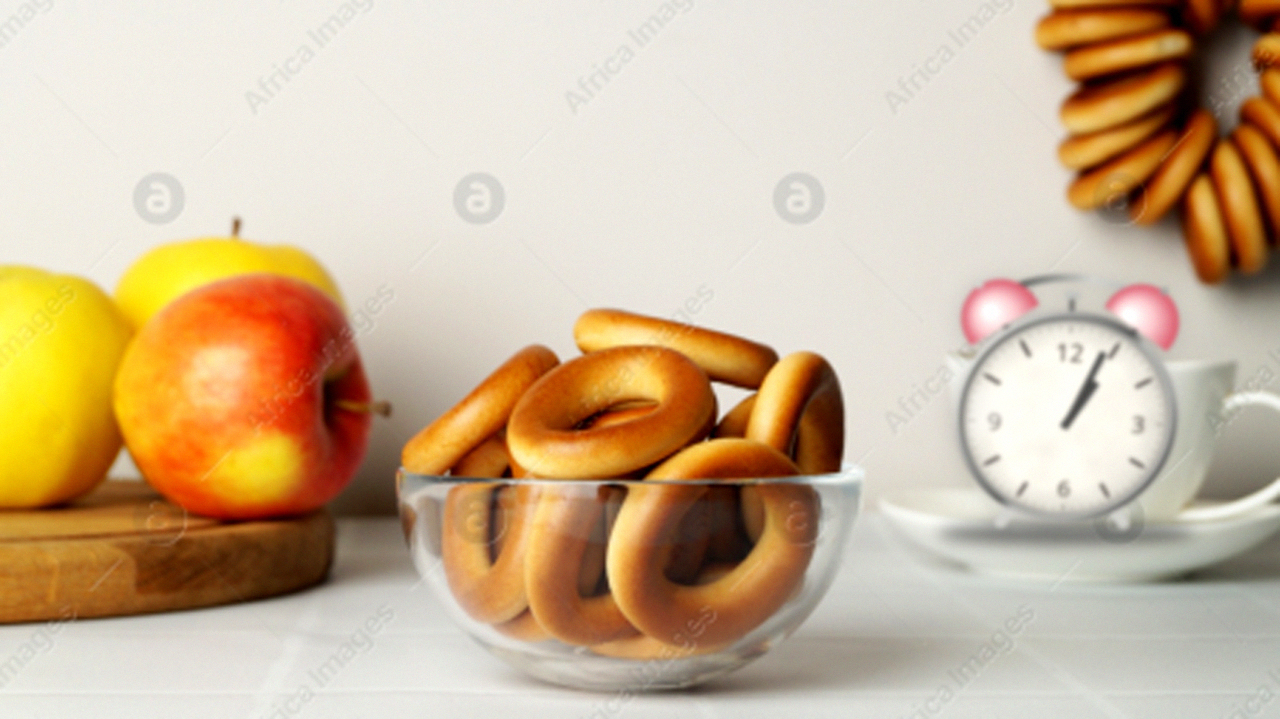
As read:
1:04
